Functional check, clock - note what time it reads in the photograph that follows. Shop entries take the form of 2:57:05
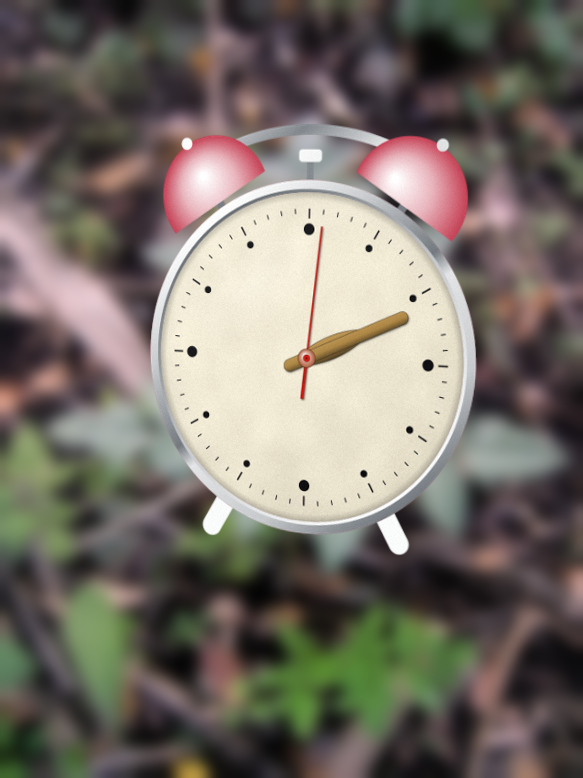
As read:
2:11:01
